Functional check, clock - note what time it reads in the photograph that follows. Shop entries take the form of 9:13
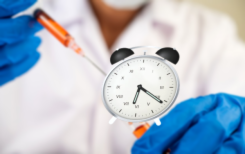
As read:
6:21
